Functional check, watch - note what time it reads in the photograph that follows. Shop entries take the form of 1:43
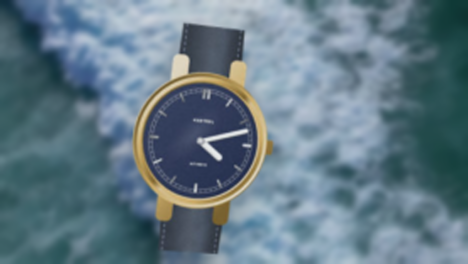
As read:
4:12
